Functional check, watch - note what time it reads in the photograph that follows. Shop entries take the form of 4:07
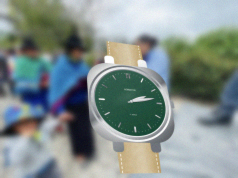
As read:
2:13
